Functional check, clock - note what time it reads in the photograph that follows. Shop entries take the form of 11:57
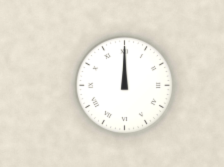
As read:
12:00
